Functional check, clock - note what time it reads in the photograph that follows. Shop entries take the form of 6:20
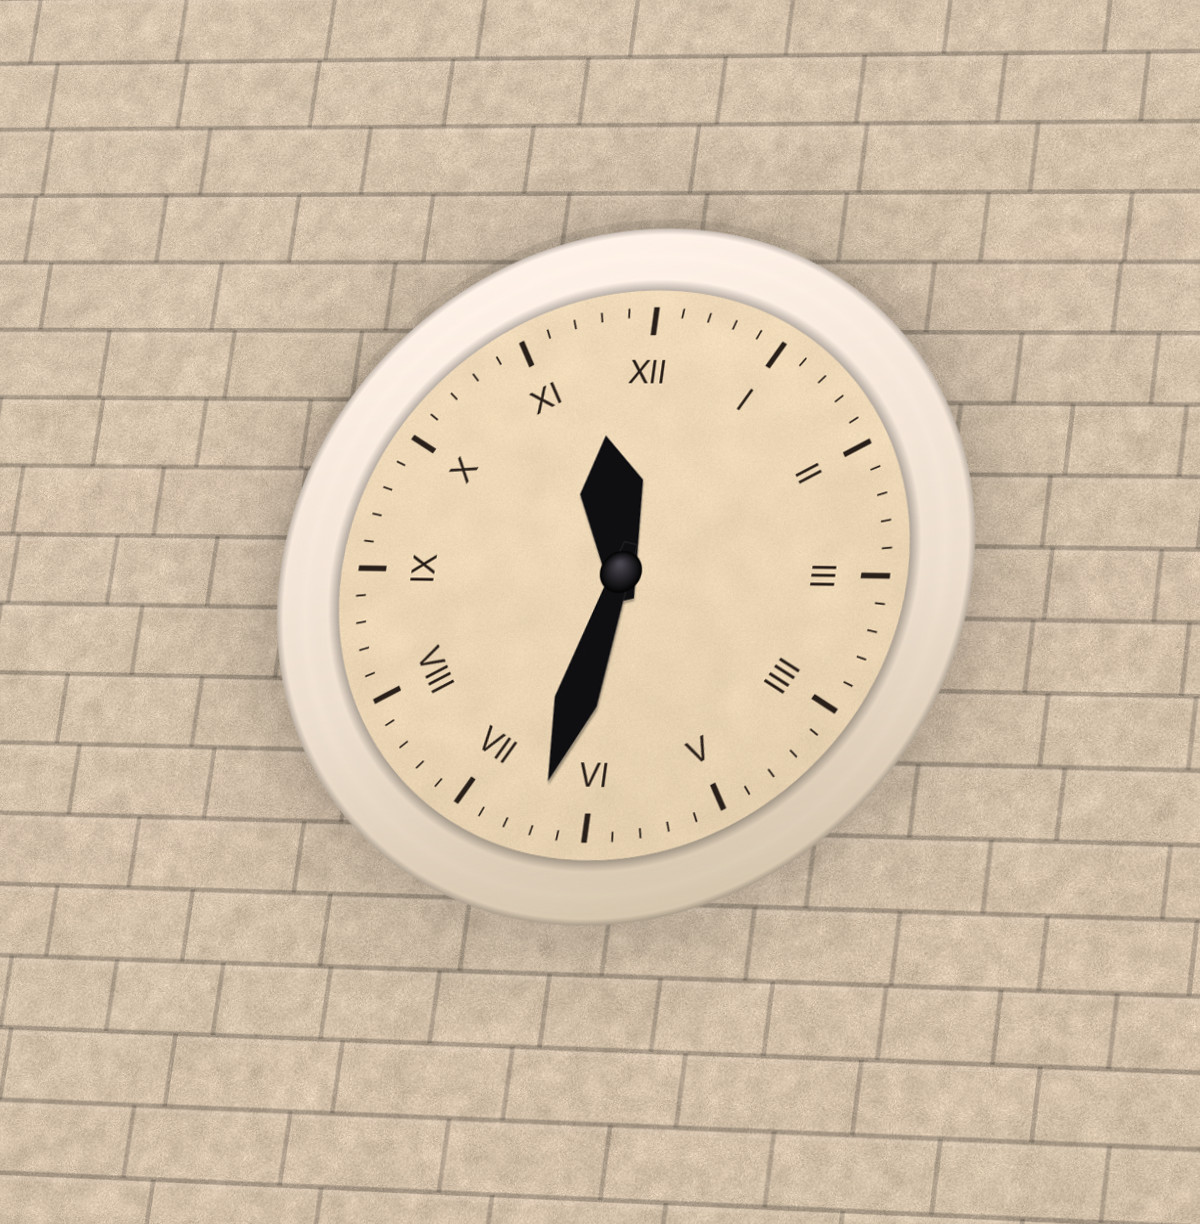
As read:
11:32
